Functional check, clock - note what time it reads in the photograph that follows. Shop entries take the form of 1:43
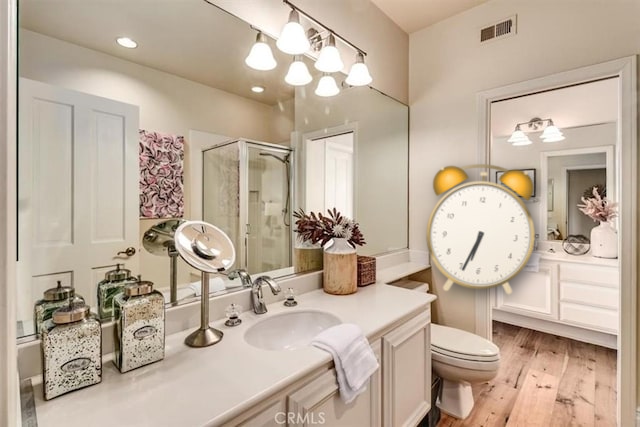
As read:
6:34
